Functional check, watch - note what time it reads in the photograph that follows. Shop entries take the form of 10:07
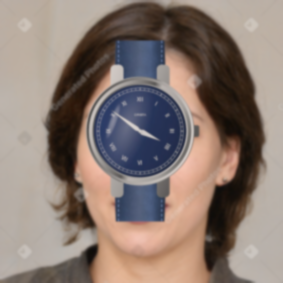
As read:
3:51
